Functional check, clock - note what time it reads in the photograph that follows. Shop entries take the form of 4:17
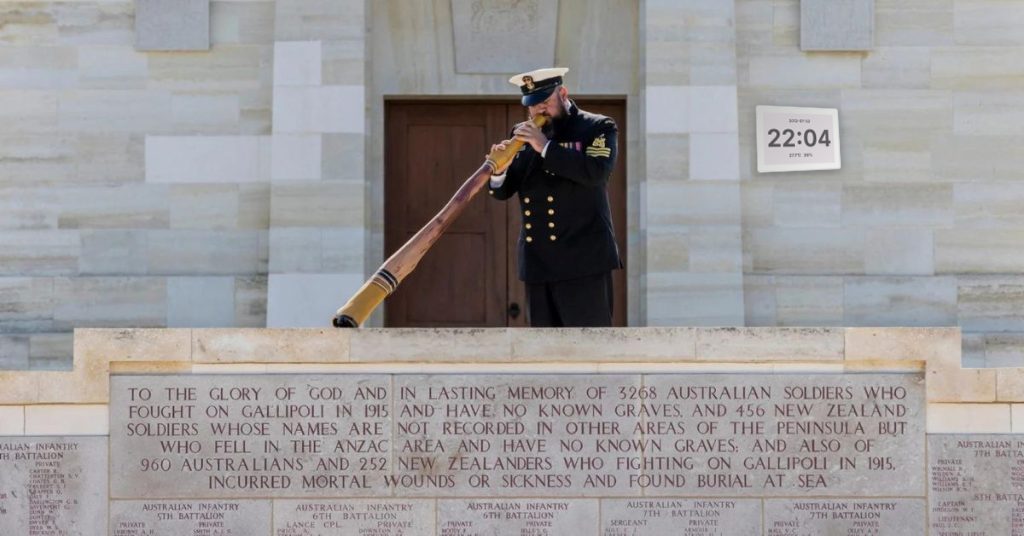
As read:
22:04
